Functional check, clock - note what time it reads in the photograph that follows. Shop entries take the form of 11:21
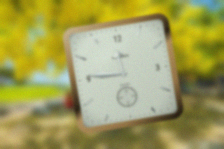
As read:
11:46
